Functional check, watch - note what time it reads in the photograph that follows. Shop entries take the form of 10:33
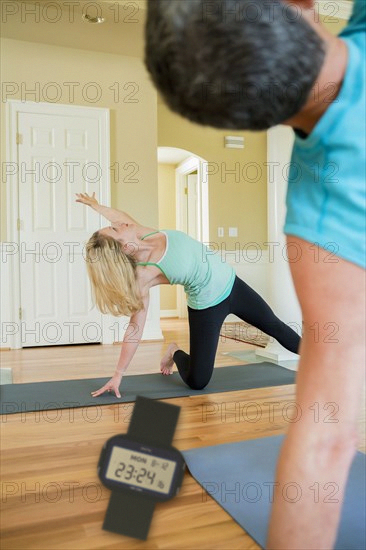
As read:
23:24
